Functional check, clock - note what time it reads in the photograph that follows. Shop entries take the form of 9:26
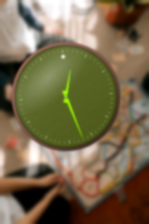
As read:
12:27
